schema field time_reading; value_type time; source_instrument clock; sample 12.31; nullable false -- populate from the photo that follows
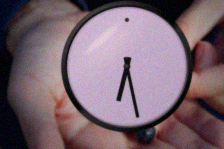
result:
6.28
